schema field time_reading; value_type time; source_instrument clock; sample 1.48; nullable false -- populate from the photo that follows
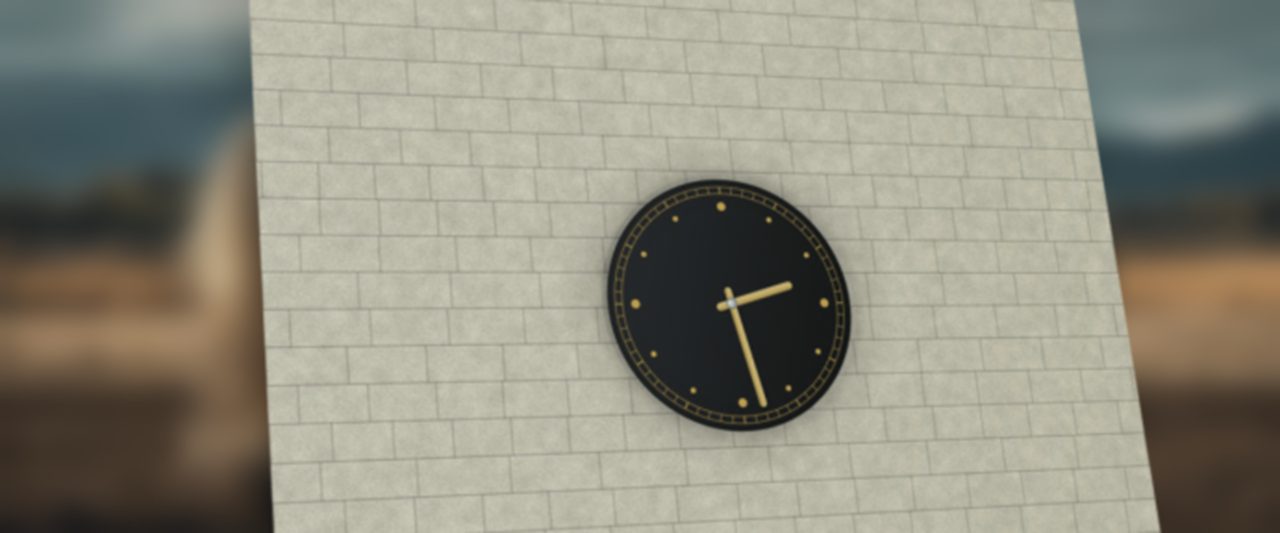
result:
2.28
